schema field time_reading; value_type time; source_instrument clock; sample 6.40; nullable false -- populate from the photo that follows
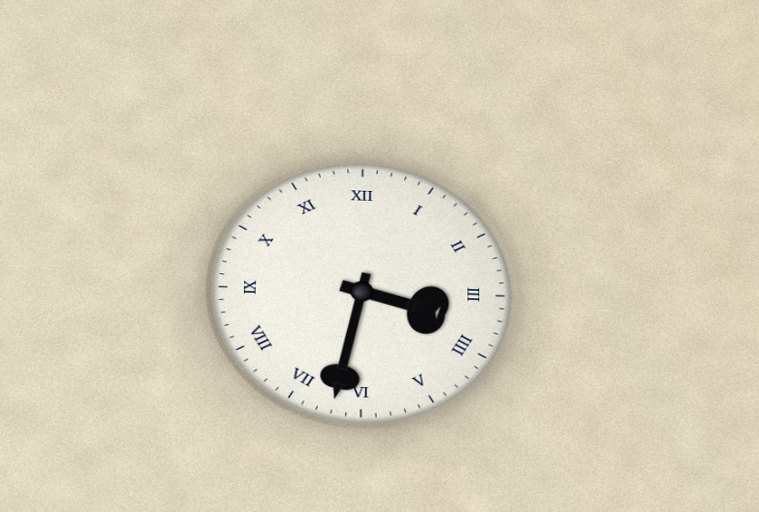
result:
3.32
